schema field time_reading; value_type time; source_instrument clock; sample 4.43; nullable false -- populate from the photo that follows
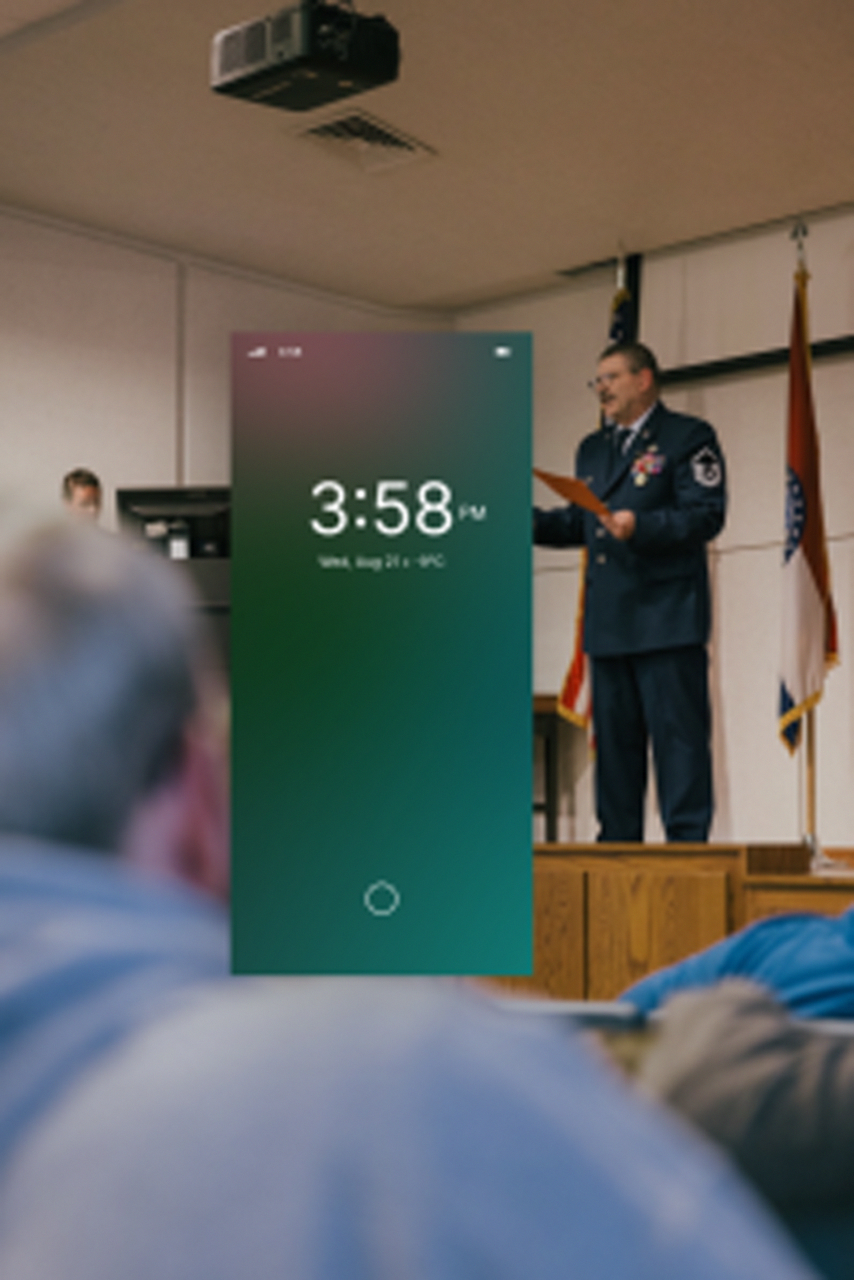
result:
3.58
